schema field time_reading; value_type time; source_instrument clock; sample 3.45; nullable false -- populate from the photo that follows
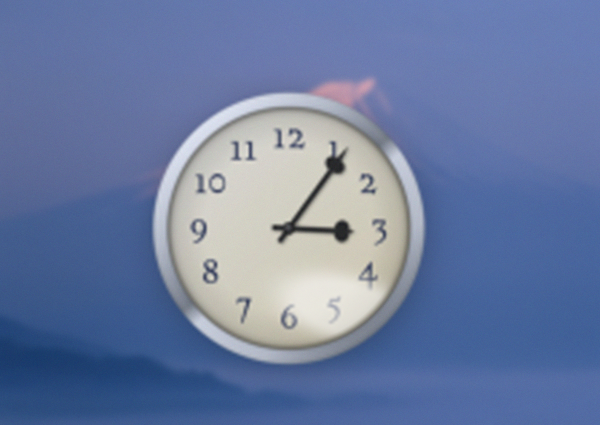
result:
3.06
